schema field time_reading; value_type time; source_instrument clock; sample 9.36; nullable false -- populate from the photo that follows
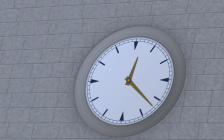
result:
12.22
